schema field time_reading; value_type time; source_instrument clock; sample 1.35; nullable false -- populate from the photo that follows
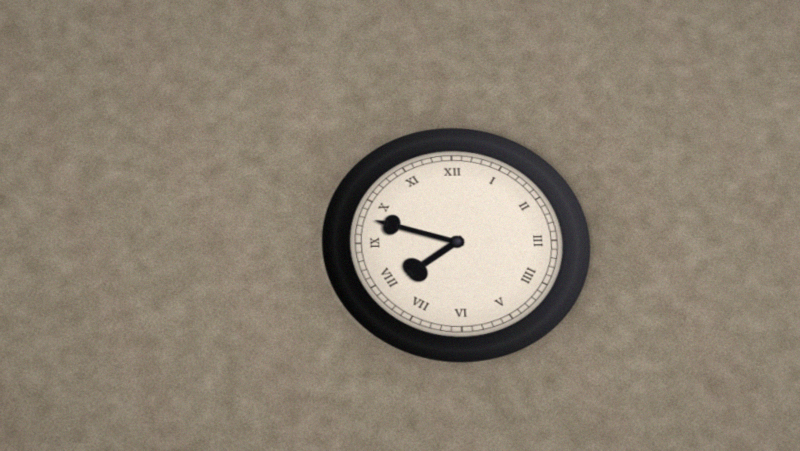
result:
7.48
